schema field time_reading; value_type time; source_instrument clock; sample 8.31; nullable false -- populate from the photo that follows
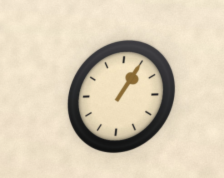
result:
1.05
